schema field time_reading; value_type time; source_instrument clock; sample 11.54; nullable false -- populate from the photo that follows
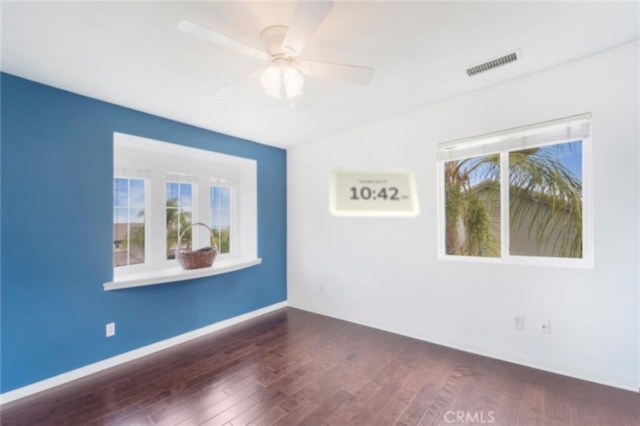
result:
10.42
